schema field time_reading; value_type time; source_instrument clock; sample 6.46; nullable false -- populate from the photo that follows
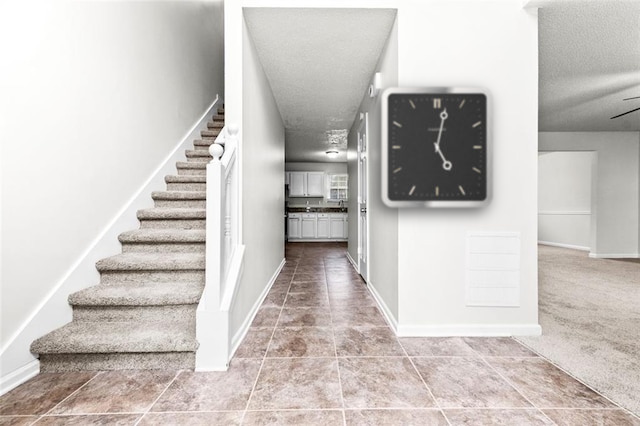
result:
5.02
